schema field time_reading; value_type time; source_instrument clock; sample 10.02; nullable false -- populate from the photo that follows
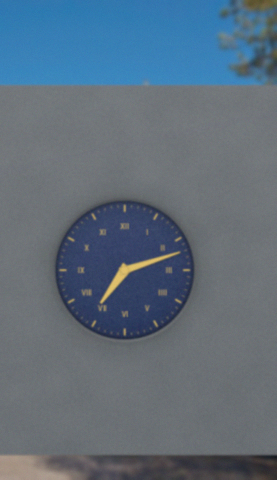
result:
7.12
